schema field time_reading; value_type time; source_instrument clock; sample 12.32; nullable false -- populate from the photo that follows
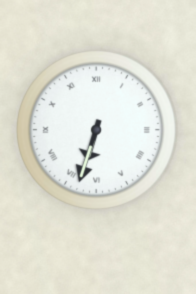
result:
6.33
